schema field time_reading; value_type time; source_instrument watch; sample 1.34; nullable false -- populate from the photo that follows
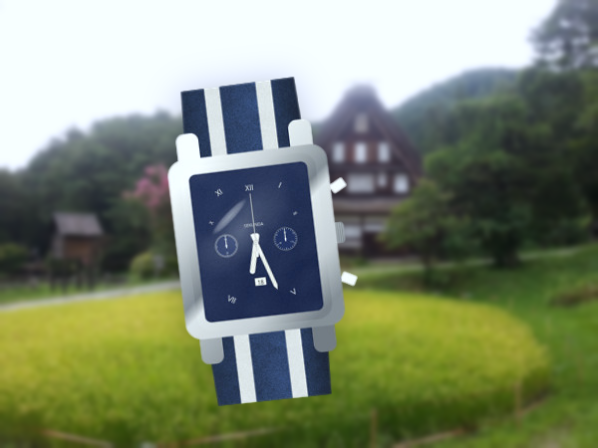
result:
6.27
